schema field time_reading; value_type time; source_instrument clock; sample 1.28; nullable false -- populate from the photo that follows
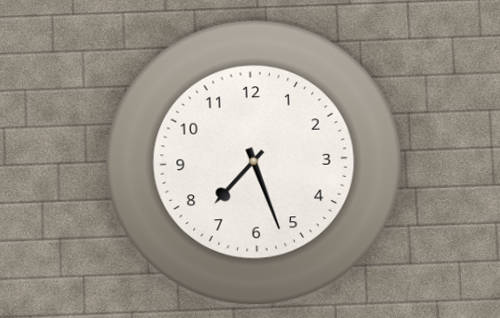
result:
7.27
